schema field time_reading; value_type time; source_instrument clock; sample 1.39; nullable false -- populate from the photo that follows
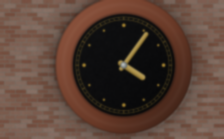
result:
4.06
